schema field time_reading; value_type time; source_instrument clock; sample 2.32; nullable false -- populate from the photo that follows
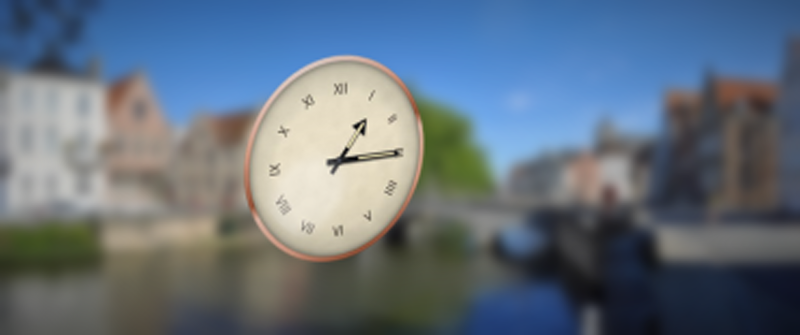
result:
1.15
